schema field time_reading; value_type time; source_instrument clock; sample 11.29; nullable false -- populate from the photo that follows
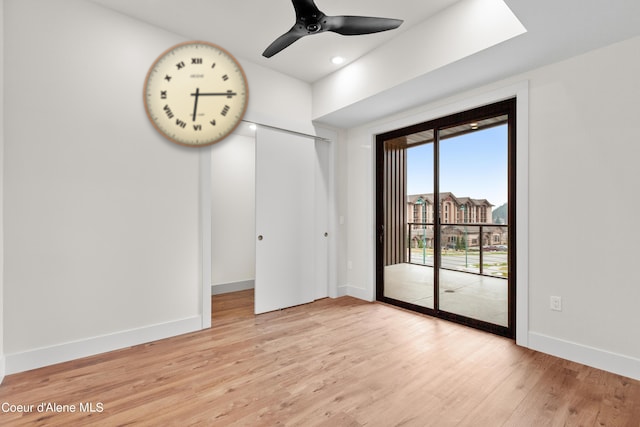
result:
6.15
